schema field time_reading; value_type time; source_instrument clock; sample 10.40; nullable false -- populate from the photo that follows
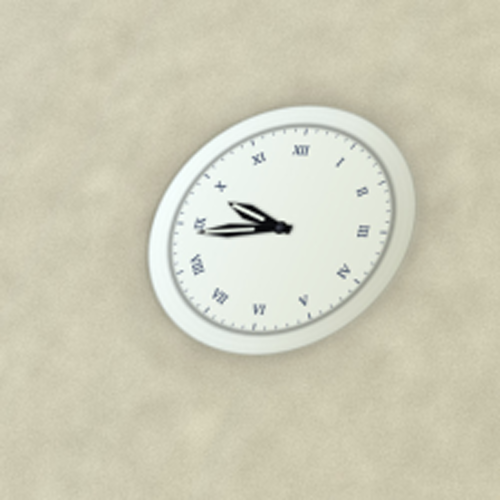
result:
9.44
